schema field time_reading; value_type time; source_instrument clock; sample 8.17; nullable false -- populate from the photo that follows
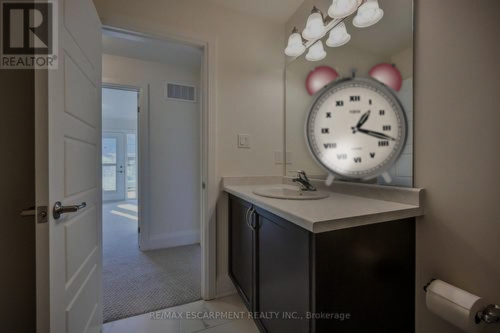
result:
1.18
